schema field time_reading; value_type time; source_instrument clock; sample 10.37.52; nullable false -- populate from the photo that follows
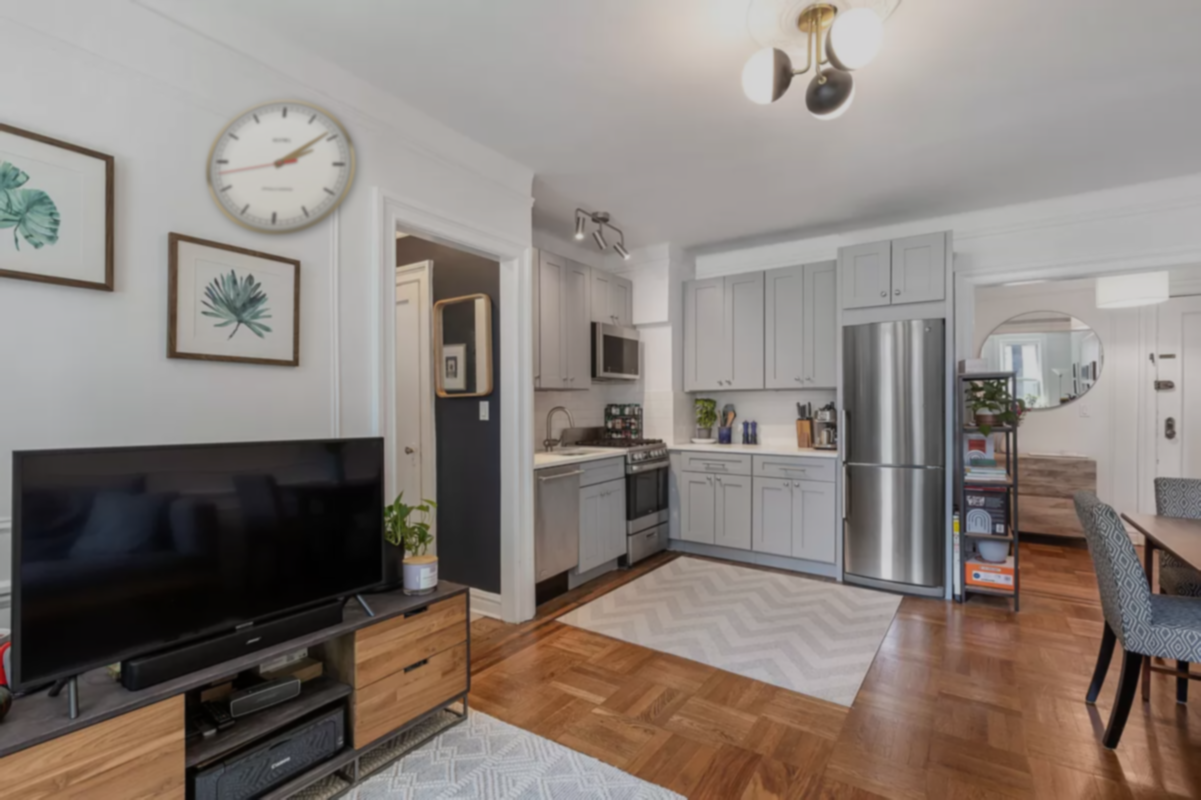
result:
2.08.43
